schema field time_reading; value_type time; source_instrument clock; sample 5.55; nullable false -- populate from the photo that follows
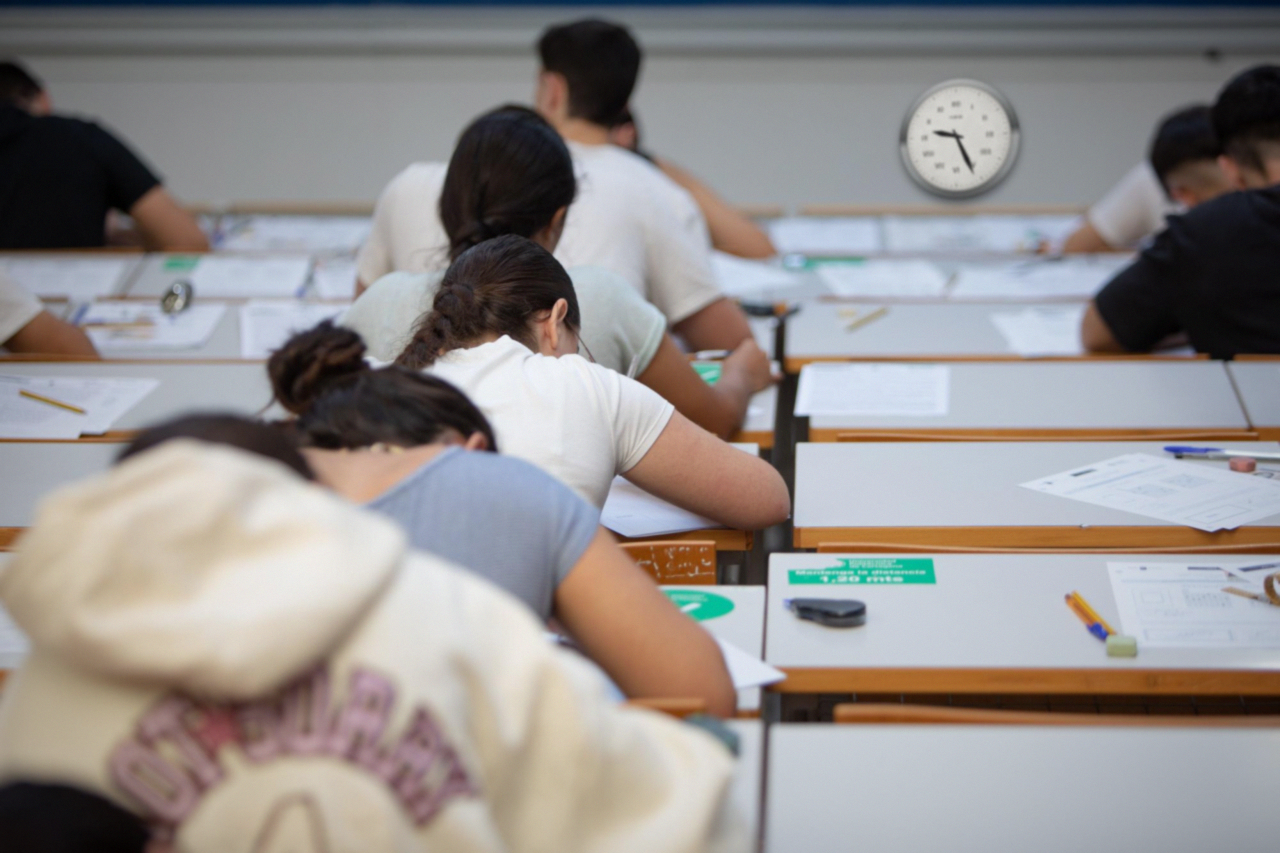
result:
9.26
